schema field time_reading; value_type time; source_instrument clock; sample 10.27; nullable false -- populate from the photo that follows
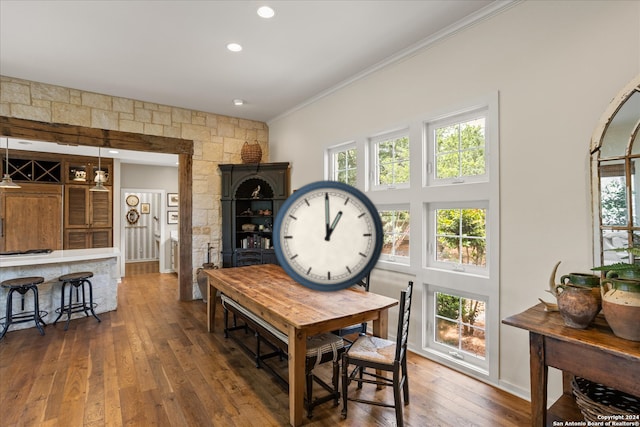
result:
1.00
